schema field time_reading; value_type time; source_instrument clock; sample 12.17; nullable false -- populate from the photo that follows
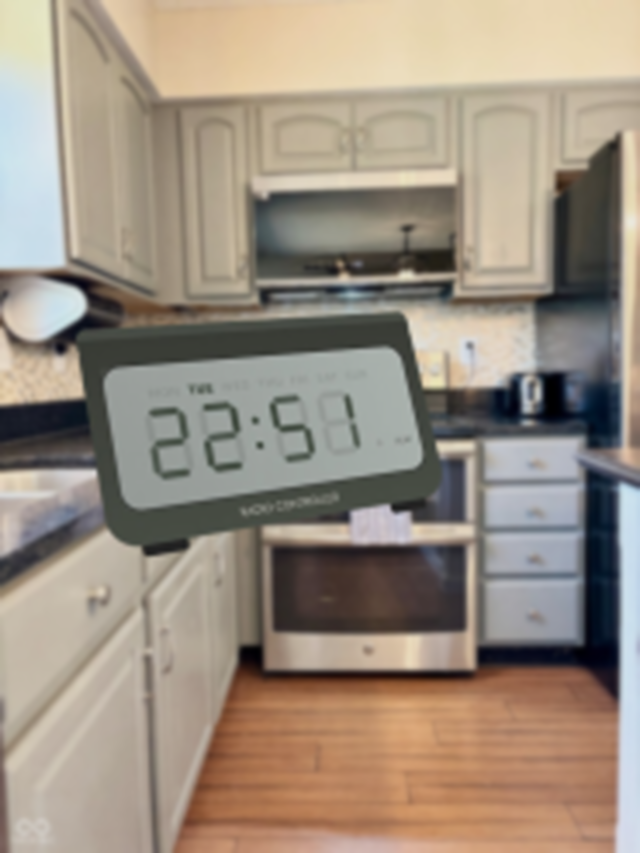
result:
22.51
